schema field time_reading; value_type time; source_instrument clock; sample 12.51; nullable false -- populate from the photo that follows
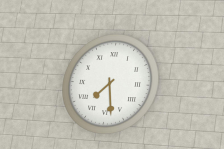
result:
7.28
